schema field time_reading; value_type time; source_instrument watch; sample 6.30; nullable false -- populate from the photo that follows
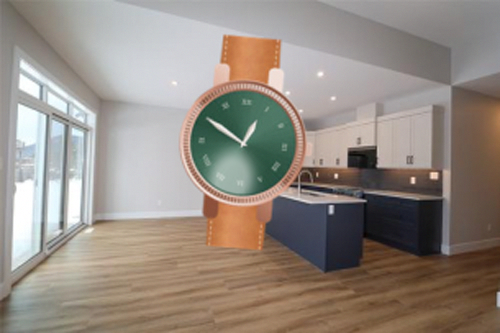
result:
12.50
